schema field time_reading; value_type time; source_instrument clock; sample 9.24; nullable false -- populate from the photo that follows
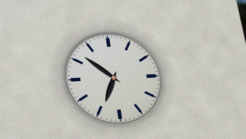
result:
6.52
